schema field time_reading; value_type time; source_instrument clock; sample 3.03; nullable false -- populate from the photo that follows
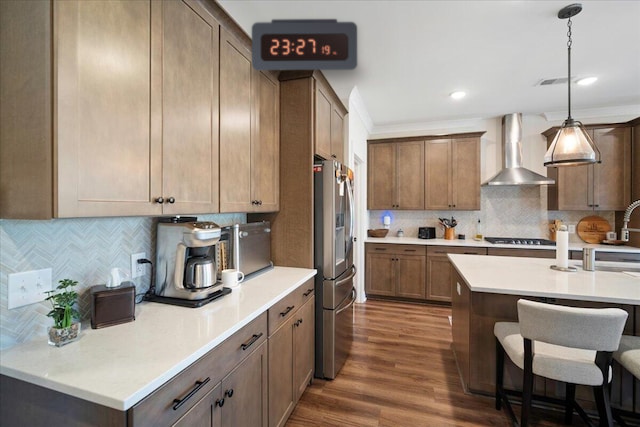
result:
23.27
